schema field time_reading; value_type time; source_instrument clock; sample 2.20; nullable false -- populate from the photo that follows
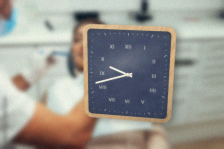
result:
9.42
